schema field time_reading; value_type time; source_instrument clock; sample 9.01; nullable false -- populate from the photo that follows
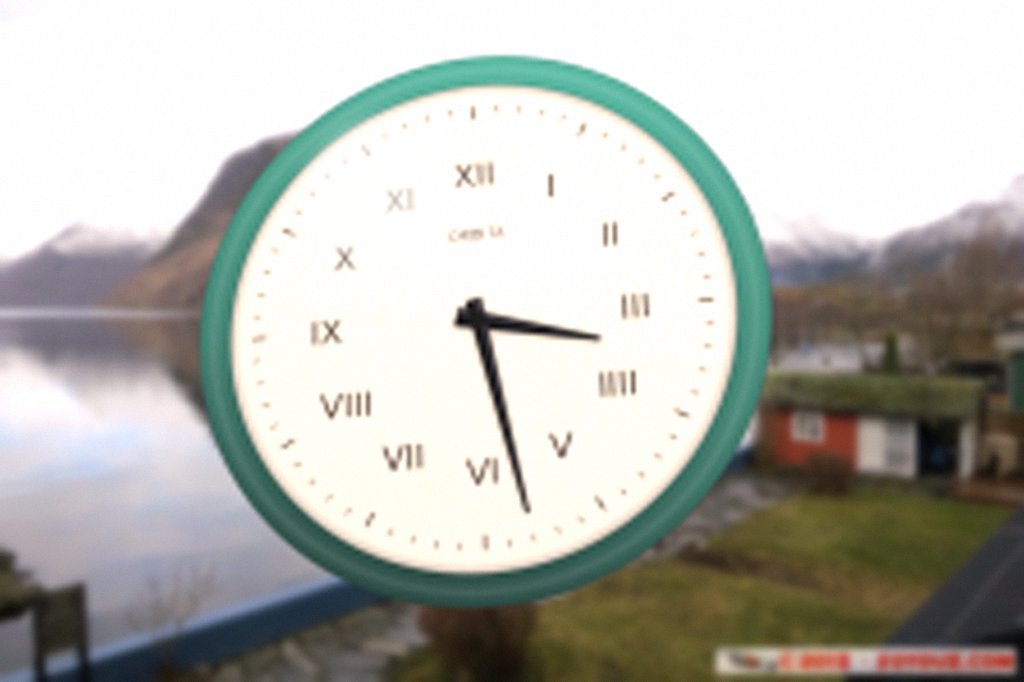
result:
3.28
